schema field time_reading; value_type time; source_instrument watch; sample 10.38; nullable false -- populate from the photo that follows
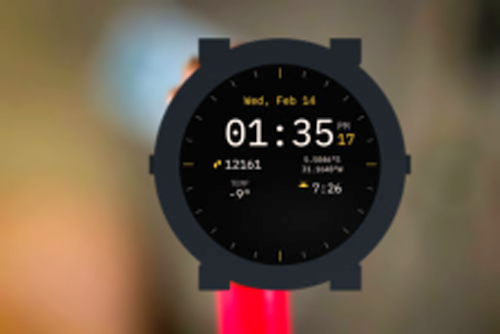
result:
1.35
